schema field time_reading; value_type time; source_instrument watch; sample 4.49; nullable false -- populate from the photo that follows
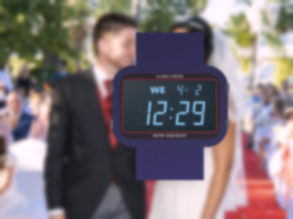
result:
12.29
